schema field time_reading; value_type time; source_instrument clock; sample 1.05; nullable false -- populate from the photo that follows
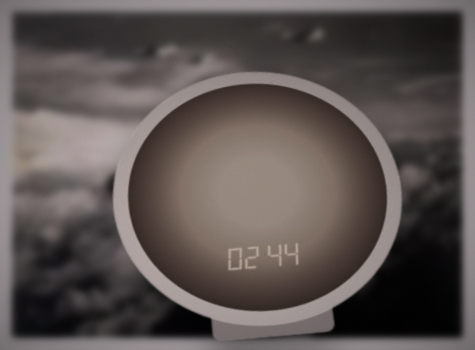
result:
2.44
